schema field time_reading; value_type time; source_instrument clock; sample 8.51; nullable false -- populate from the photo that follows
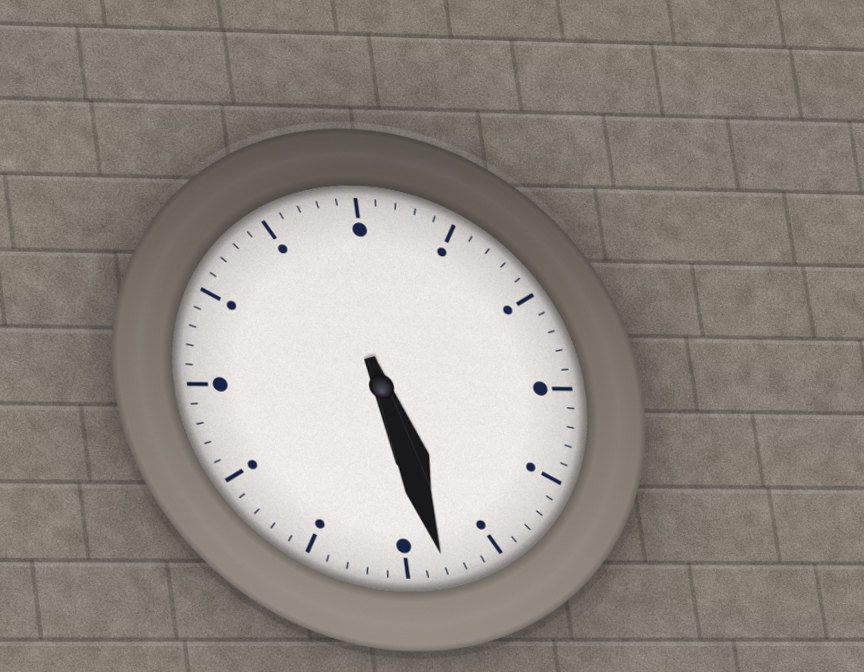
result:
5.28
